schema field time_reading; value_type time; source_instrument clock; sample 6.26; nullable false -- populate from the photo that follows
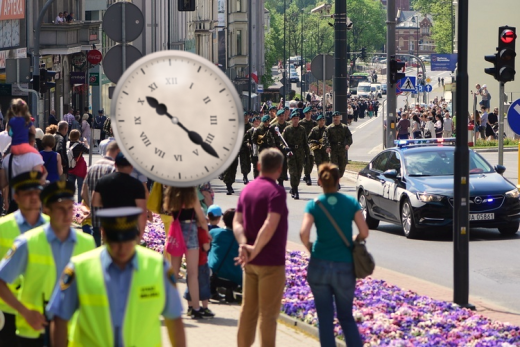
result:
10.22
